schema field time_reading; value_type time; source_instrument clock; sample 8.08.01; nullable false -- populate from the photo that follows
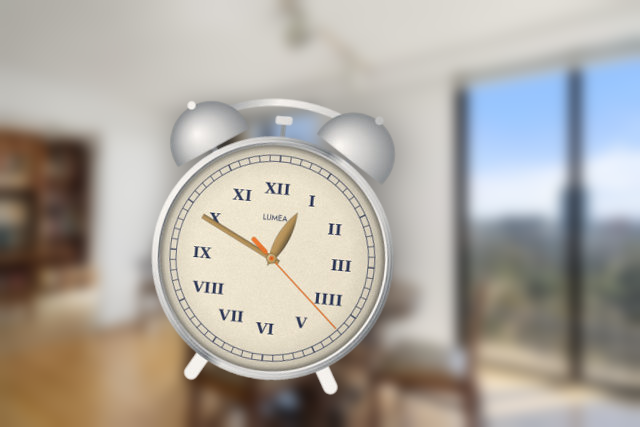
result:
12.49.22
